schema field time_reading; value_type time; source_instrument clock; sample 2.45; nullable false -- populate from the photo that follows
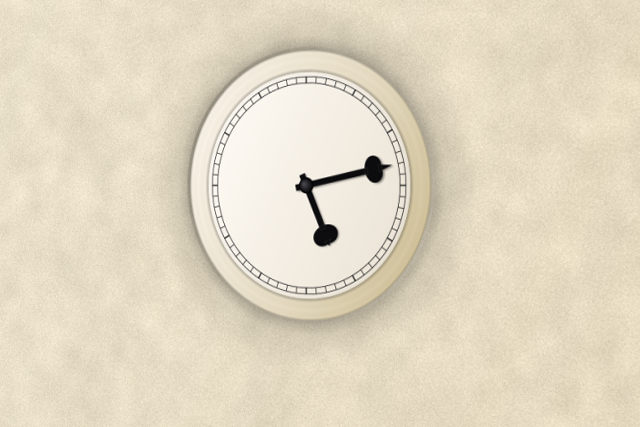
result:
5.13
